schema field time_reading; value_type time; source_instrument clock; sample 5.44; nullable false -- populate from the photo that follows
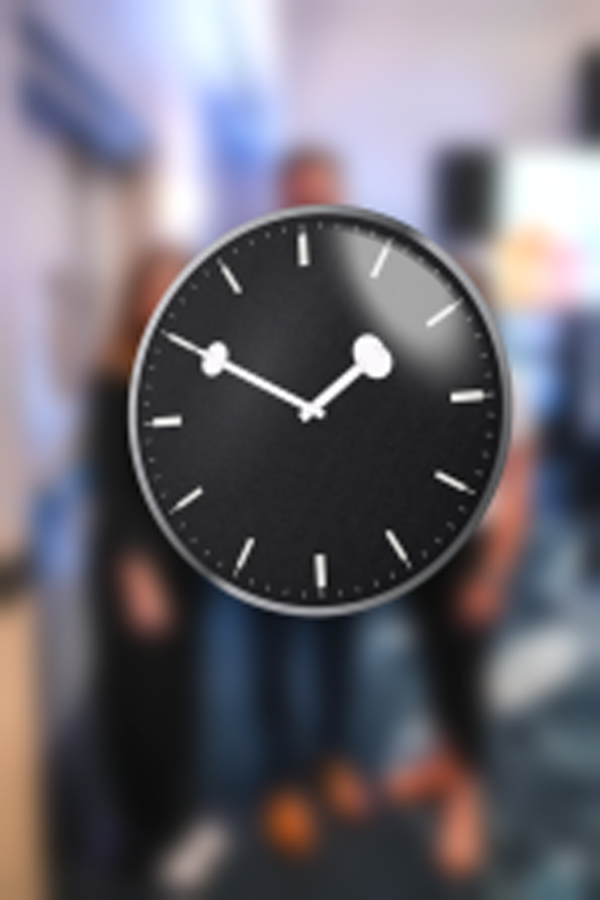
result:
1.50
